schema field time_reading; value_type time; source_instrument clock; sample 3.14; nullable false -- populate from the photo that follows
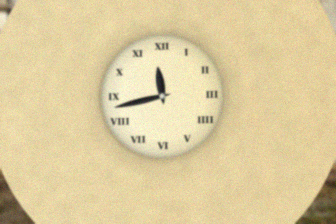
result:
11.43
